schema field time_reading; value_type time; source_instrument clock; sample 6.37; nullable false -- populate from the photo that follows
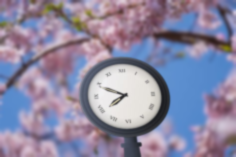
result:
7.49
